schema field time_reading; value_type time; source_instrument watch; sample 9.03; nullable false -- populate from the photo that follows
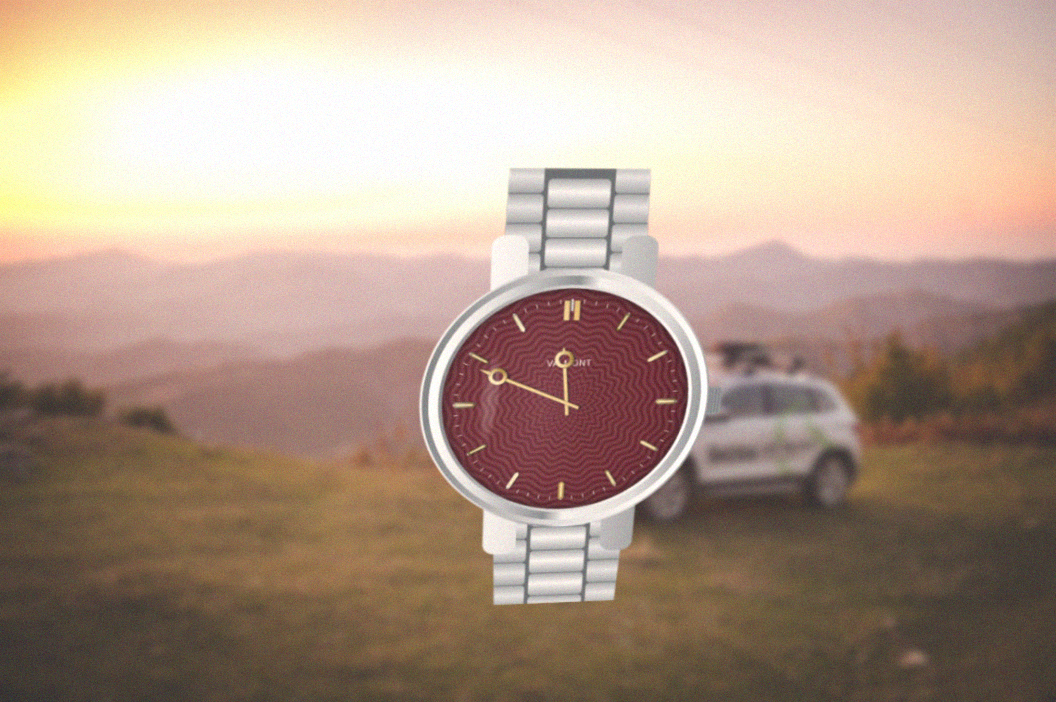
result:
11.49
